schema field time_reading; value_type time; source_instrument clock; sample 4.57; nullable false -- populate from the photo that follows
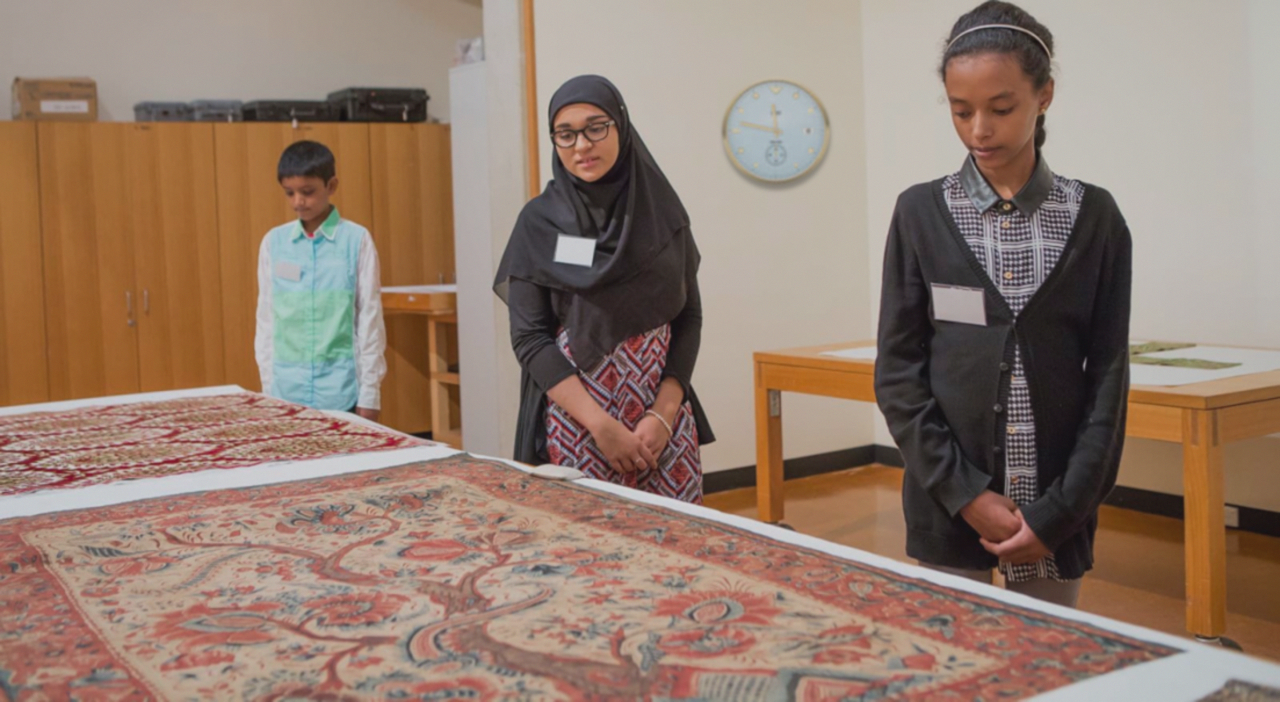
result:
11.47
